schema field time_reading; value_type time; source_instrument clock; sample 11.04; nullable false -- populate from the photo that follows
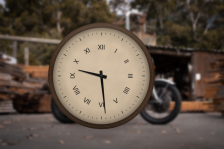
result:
9.29
